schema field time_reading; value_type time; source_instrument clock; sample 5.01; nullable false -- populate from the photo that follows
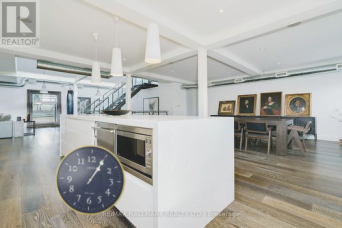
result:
1.05
